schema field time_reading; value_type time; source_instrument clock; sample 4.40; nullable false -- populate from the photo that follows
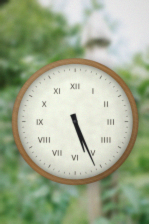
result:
5.26
